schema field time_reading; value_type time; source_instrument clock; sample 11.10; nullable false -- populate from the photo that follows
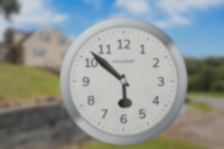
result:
5.52
